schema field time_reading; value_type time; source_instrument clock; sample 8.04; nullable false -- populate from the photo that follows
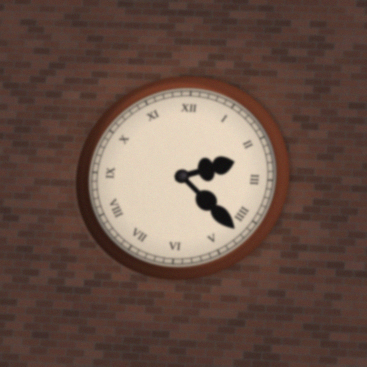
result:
2.22
